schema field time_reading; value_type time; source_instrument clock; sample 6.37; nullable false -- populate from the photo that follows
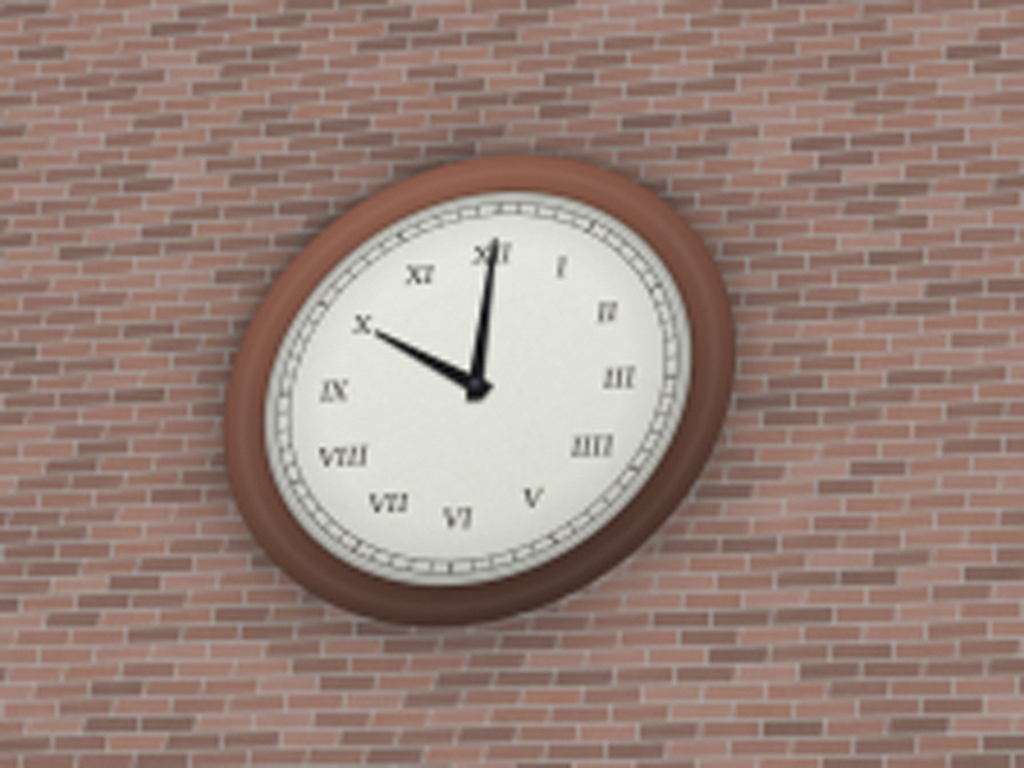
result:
10.00
